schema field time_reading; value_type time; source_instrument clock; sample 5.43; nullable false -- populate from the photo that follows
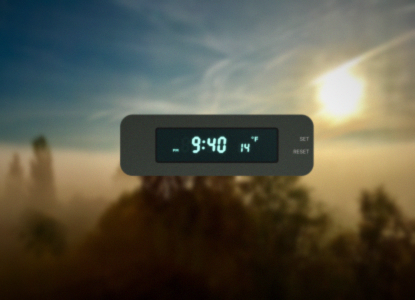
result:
9.40
